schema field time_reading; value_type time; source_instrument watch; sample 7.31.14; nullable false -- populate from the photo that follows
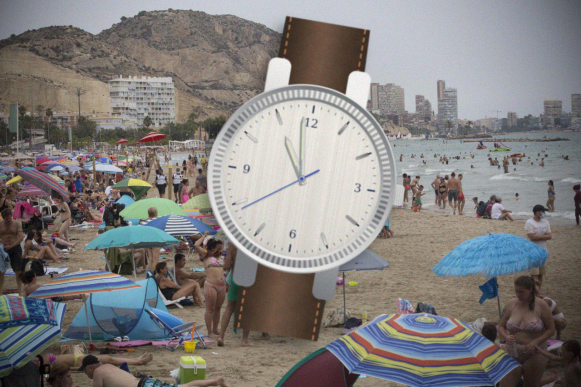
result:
10.58.39
